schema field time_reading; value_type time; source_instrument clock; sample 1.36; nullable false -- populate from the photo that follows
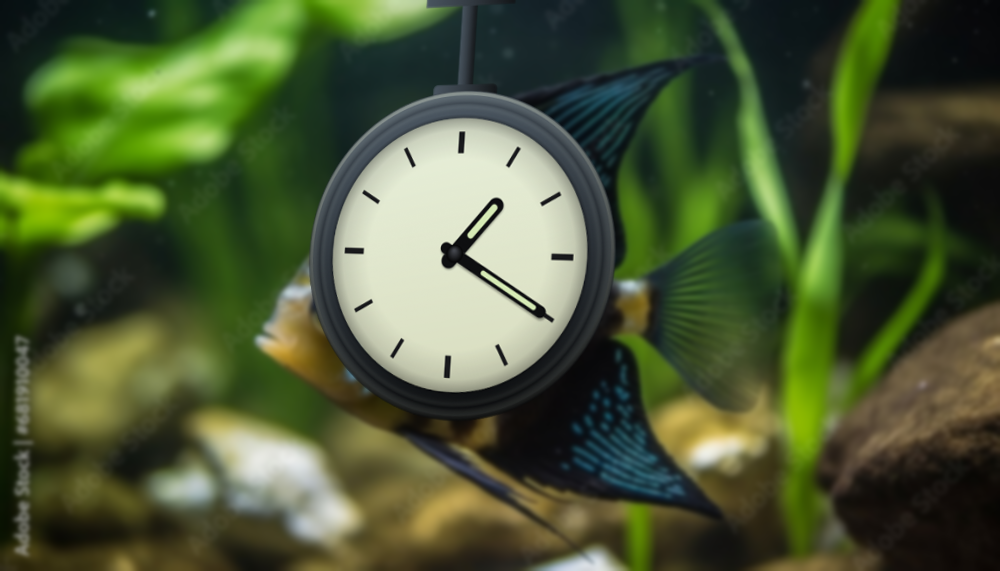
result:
1.20
